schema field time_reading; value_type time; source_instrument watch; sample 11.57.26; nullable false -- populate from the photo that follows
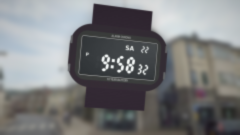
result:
9.58.32
